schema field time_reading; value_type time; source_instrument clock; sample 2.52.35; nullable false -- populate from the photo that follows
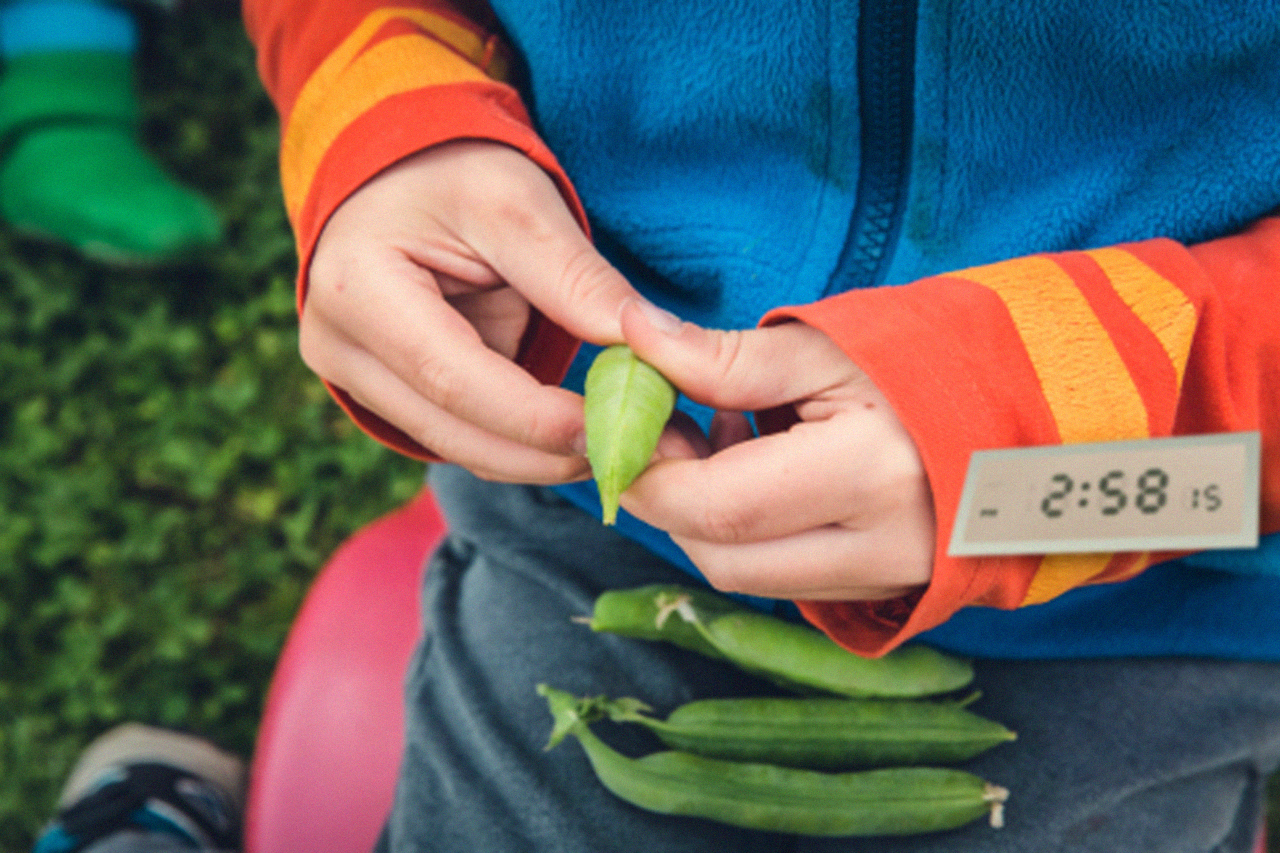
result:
2.58.15
